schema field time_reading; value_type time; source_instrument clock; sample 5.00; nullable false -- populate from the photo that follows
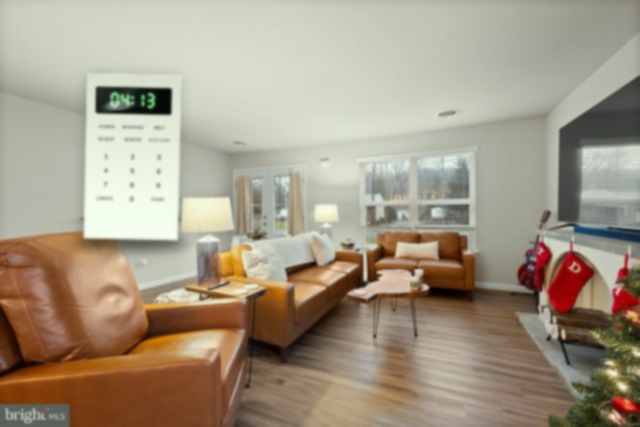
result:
4.13
